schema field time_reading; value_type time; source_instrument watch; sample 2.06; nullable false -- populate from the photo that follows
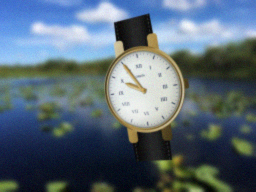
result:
9.55
